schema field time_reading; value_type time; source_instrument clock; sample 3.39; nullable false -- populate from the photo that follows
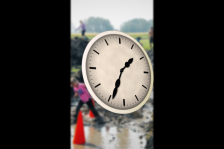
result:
1.34
